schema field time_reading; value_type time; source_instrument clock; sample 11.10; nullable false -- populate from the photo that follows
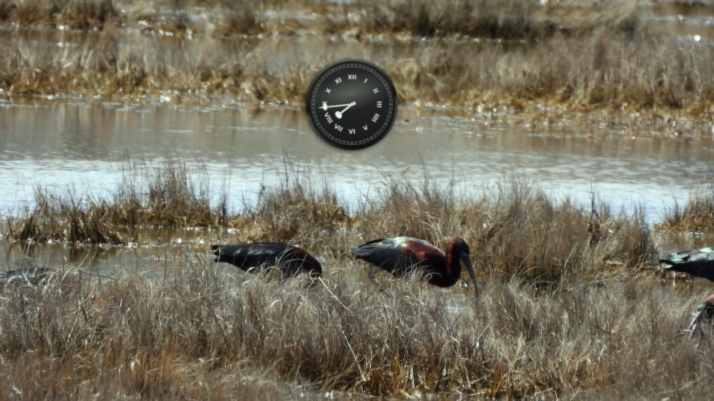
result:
7.44
